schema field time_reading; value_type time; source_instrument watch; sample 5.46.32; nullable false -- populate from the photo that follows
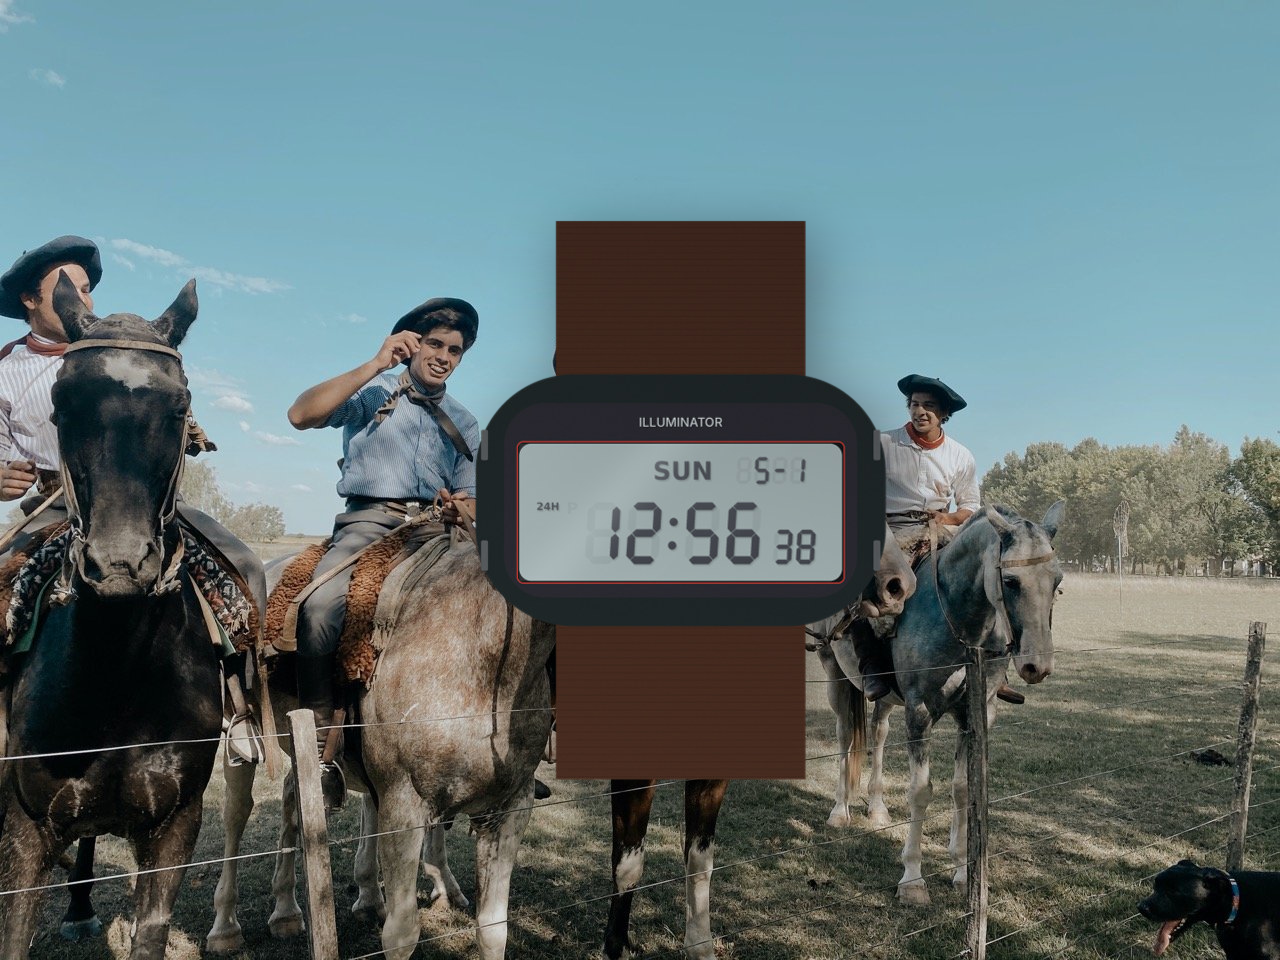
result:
12.56.38
